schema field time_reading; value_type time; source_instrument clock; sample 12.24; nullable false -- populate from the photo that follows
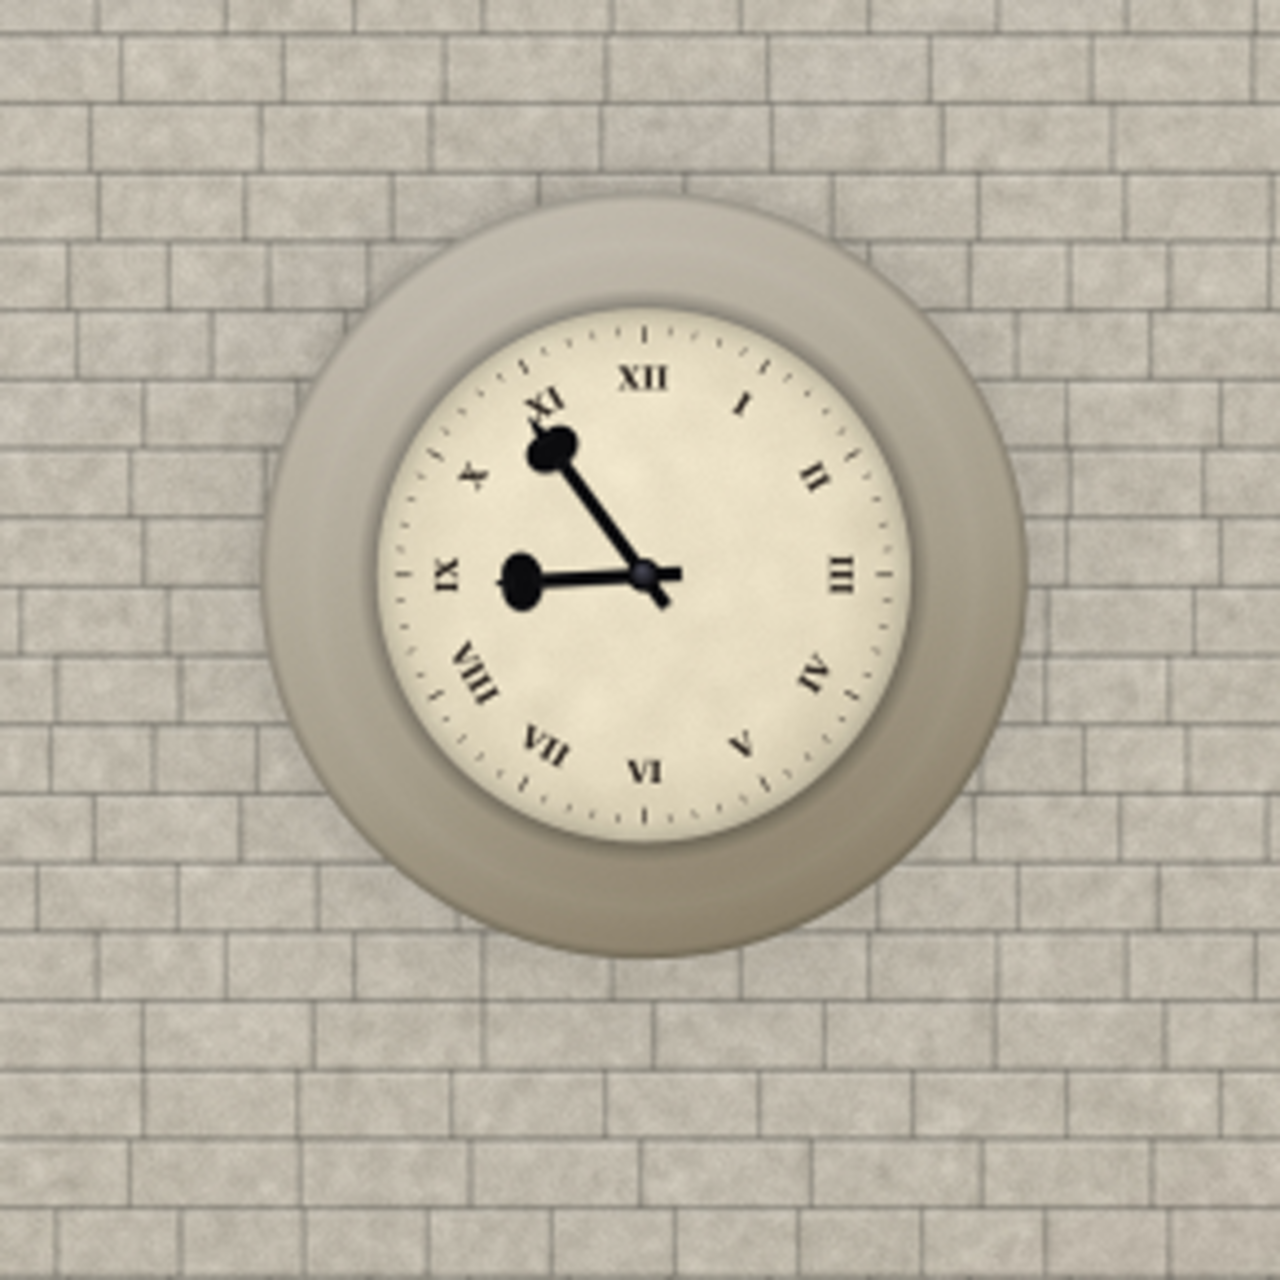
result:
8.54
